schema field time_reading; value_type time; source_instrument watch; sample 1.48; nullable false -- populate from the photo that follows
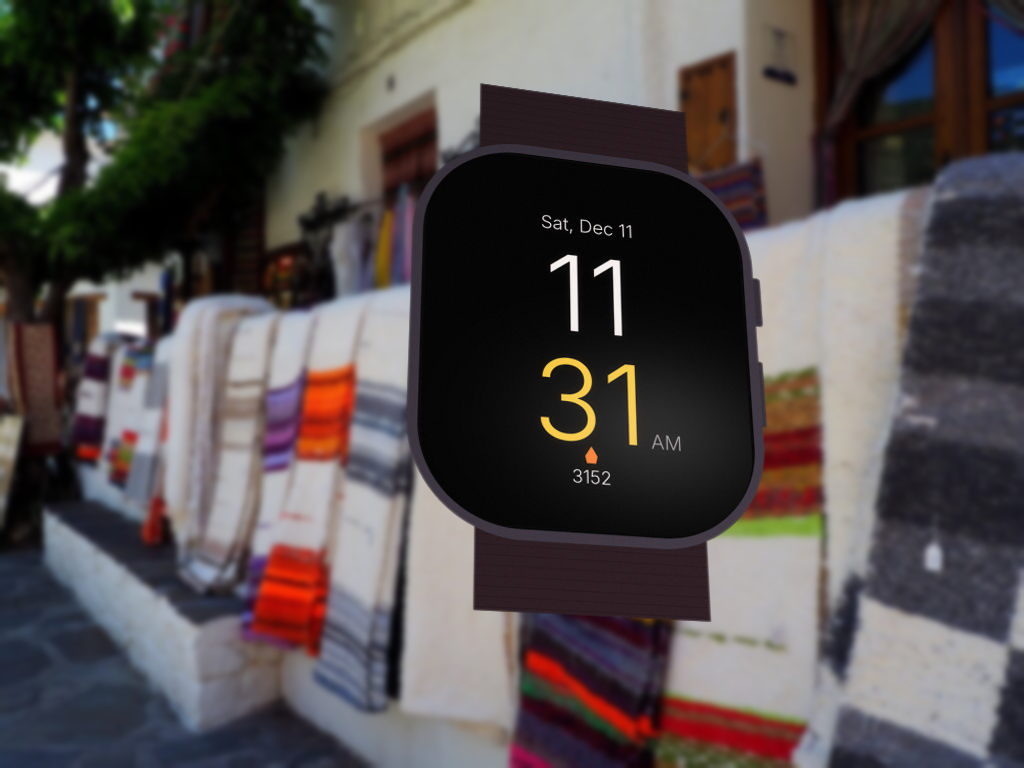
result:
11.31
